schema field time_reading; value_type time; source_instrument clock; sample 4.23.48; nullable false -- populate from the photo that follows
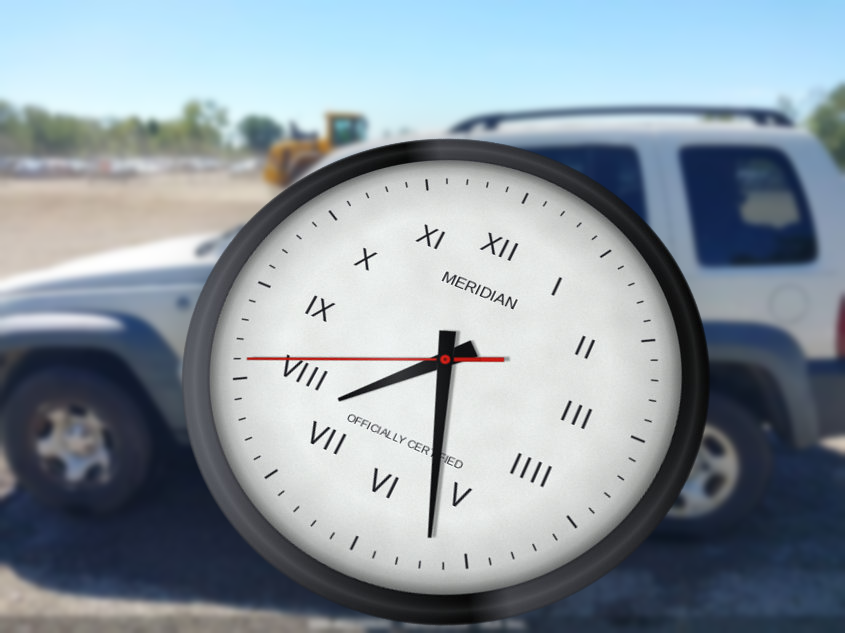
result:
7.26.41
